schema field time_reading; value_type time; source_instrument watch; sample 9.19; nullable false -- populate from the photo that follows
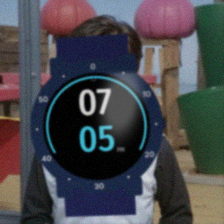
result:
7.05
